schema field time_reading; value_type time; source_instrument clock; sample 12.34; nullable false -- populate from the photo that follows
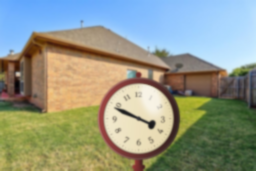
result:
3.49
